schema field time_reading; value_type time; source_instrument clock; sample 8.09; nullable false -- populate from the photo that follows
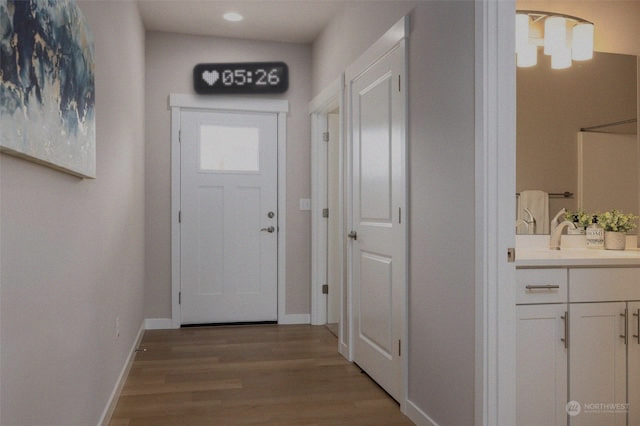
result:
5.26
